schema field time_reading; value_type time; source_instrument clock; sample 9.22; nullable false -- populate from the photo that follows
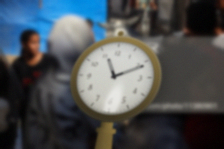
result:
11.11
